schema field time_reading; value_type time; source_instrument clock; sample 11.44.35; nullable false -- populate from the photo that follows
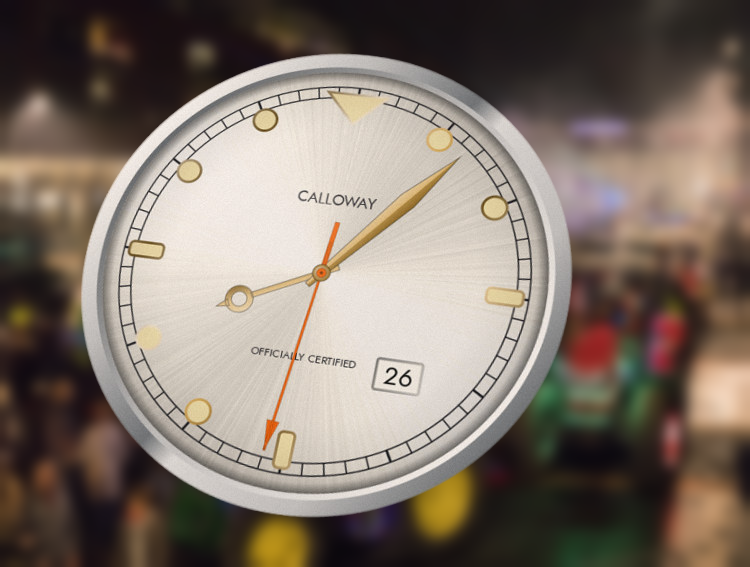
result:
8.06.31
